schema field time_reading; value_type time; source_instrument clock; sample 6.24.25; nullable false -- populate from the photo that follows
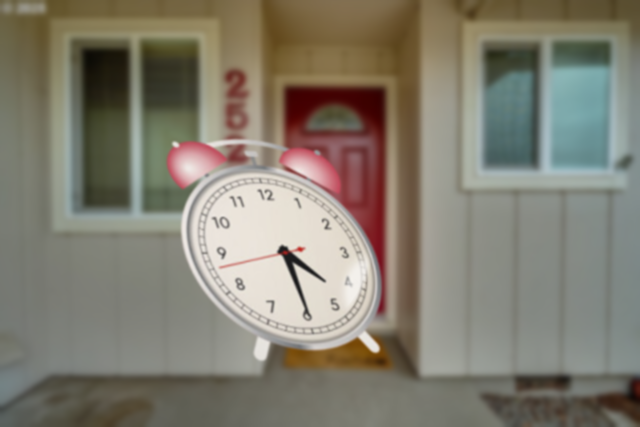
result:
4.29.43
